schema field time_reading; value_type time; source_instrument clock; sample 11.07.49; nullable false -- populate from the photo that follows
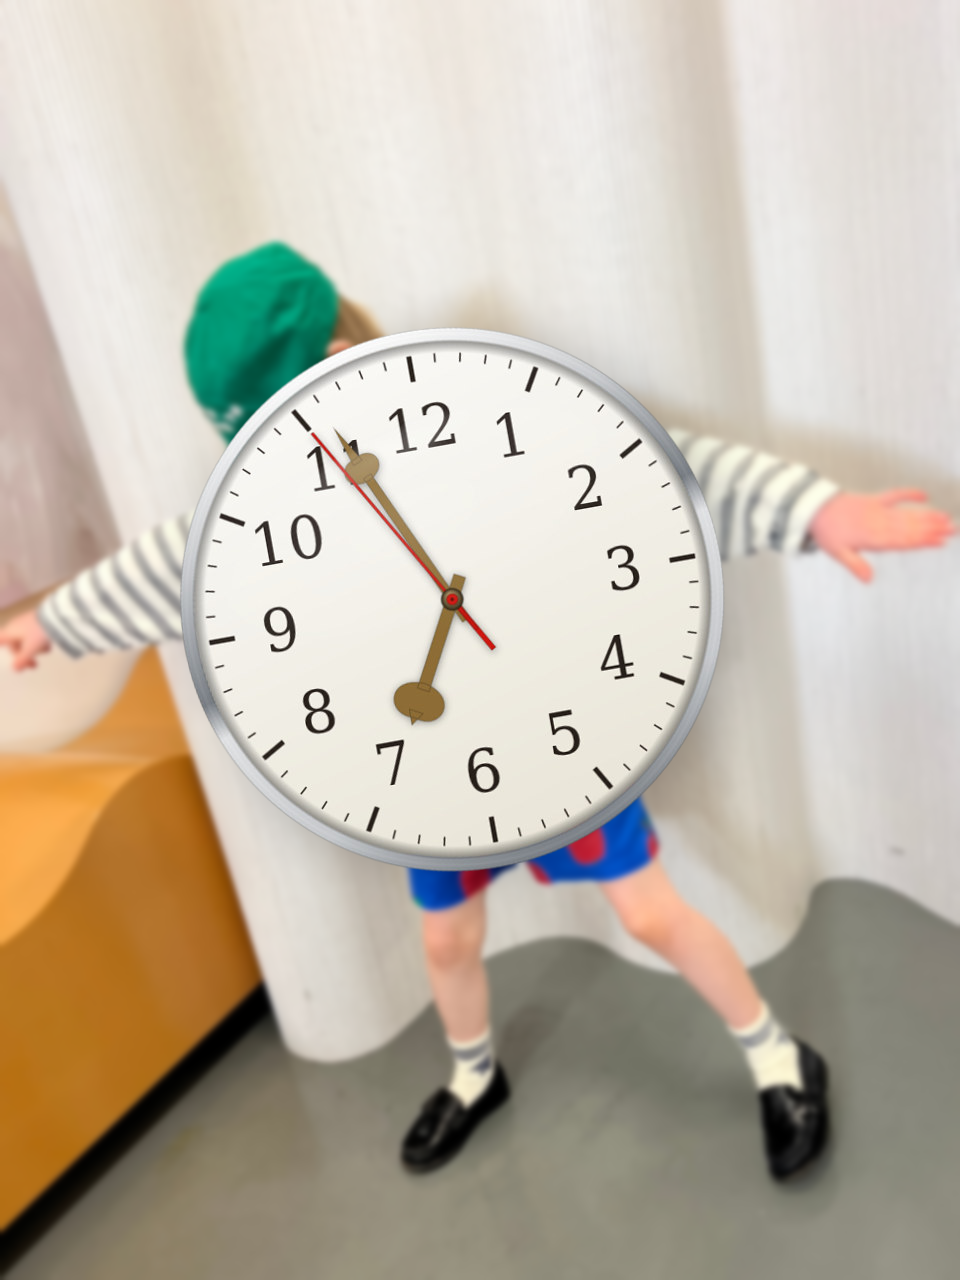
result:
6.55.55
